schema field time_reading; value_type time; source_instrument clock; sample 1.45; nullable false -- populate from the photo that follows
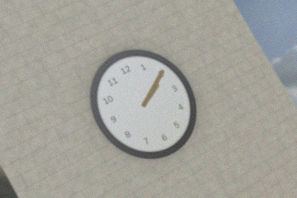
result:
2.10
